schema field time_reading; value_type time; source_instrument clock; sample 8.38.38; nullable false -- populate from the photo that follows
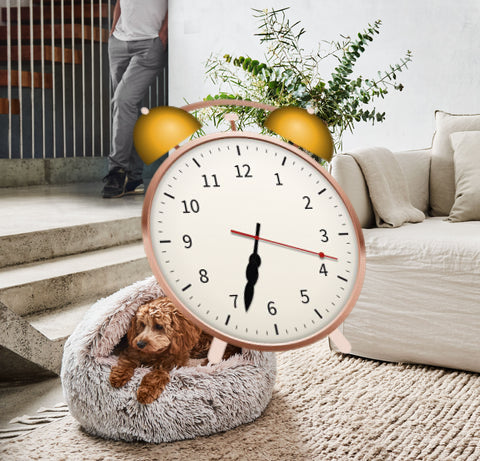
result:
6.33.18
